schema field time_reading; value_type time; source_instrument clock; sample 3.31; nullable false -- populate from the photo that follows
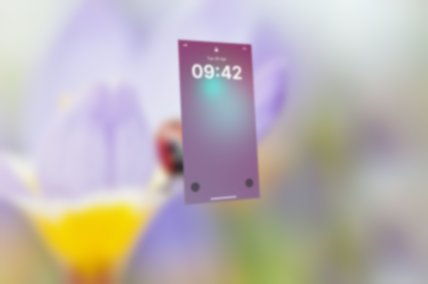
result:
9.42
